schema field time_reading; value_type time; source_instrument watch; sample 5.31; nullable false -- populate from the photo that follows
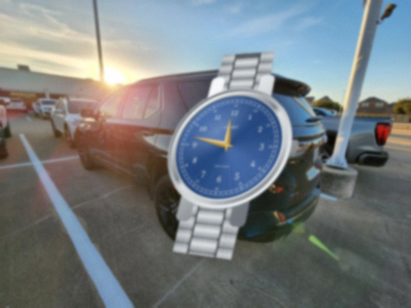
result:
11.47
